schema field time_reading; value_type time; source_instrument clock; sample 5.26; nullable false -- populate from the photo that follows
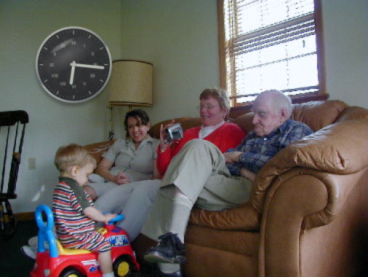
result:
6.16
